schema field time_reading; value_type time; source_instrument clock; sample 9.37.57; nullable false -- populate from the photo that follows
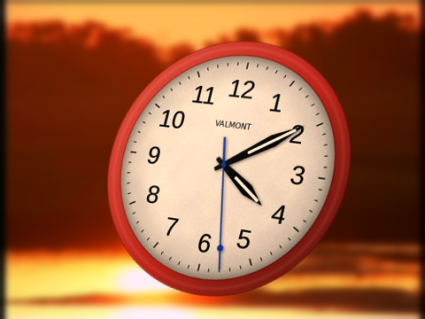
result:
4.09.28
